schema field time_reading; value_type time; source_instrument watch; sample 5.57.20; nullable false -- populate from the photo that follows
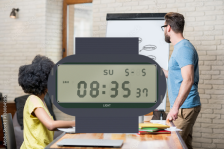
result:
8.35.37
